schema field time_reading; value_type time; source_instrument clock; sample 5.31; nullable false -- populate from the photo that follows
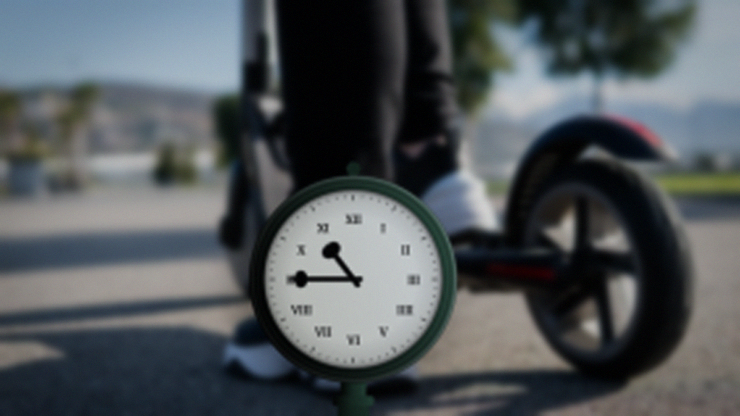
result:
10.45
